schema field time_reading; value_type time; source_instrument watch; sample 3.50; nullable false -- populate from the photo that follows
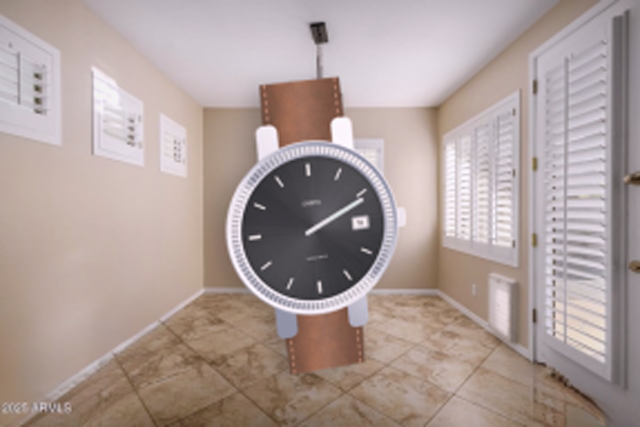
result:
2.11
